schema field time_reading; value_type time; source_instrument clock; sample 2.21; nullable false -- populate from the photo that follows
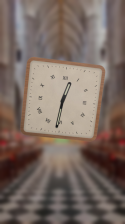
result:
12.31
